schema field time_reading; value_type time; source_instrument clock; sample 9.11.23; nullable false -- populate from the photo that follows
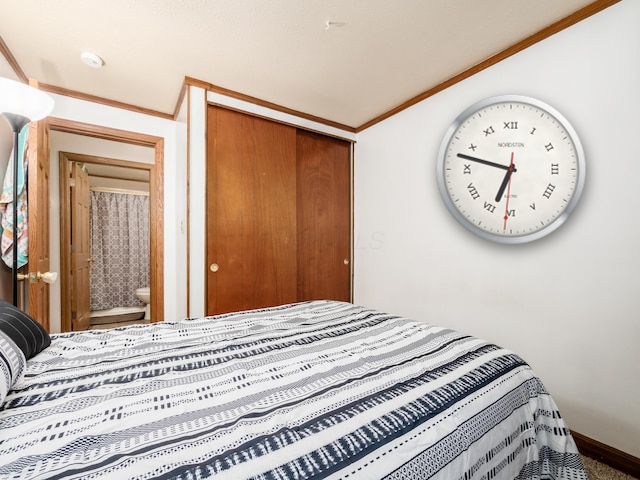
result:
6.47.31
